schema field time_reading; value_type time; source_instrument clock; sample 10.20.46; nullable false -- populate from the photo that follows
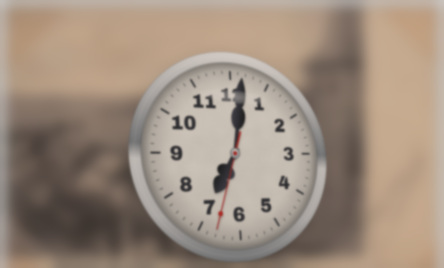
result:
7.01.33
